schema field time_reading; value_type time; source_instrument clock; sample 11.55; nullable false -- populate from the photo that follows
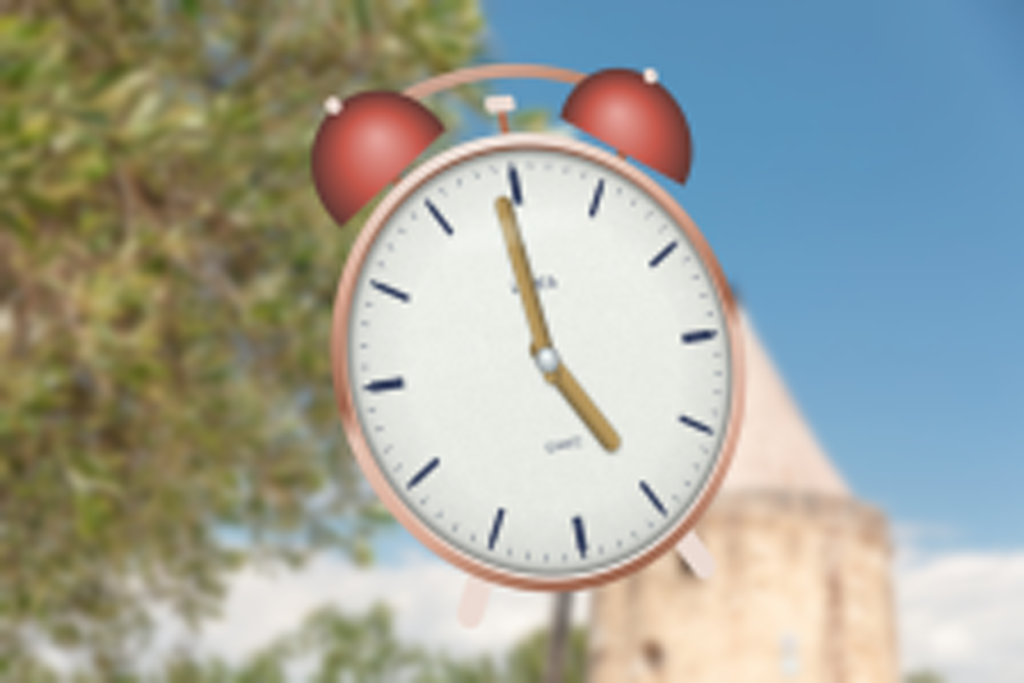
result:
4.59
